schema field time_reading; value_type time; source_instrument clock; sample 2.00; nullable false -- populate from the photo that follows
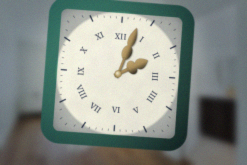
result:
2.03
